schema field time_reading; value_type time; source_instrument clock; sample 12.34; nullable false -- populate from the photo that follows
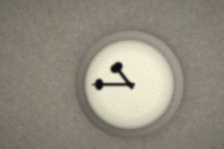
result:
10.45
